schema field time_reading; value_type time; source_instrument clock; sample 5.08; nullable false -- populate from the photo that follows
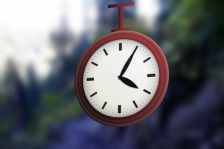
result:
4.05
